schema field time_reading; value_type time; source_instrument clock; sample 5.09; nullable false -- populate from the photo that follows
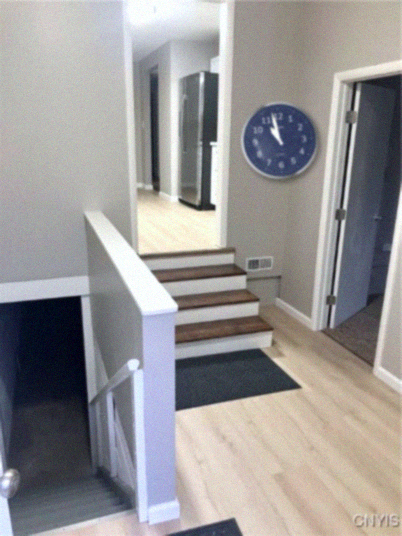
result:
10.58
